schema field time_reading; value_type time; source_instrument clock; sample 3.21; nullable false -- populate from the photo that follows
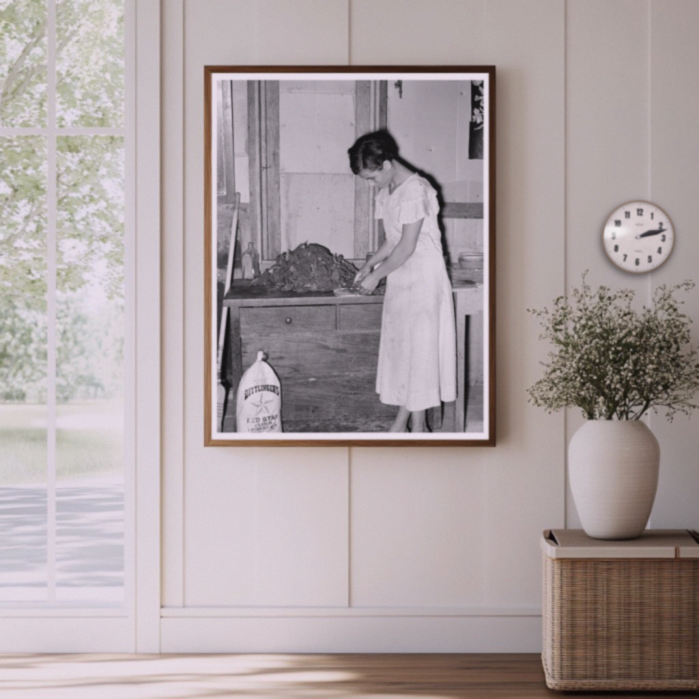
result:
2.12
